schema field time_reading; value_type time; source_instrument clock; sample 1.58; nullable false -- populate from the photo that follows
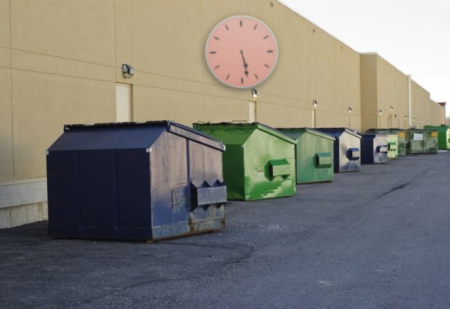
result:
5.28
